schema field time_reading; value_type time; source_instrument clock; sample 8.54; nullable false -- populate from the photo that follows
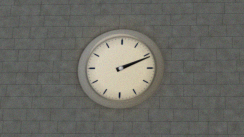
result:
2.11
